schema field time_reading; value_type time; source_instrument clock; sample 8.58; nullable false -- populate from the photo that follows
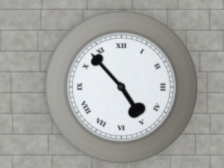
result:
4.53
